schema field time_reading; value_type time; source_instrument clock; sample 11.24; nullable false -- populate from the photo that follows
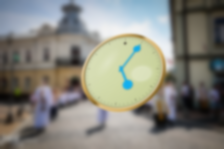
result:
5.05
